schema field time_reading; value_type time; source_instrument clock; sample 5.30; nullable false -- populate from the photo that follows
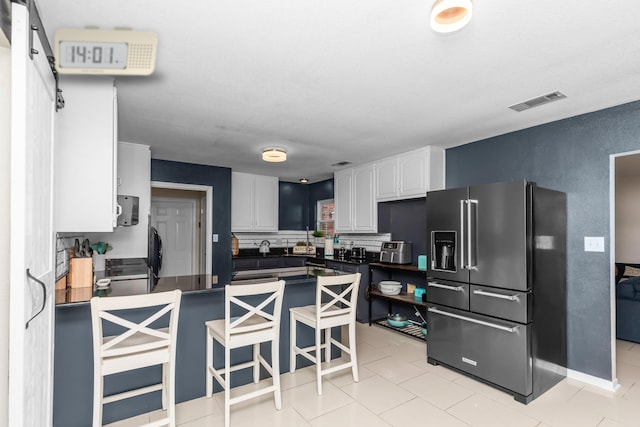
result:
14.01
